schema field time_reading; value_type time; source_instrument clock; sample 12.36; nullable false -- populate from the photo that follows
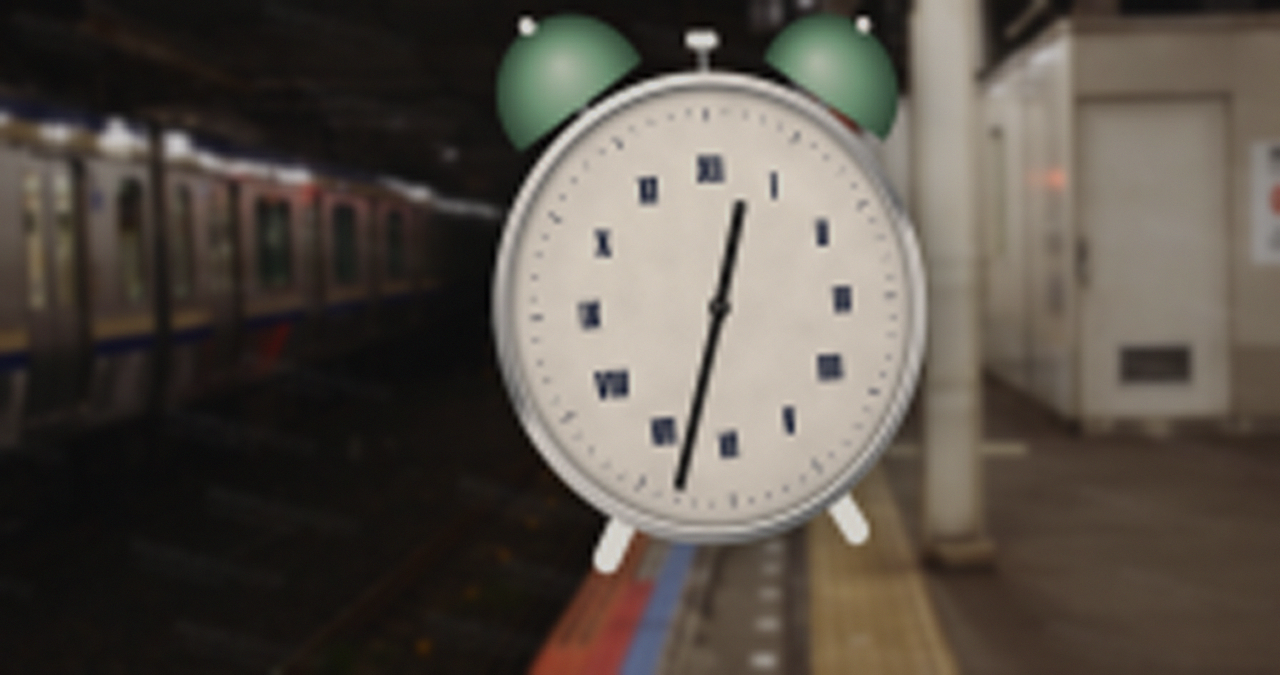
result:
12.33
